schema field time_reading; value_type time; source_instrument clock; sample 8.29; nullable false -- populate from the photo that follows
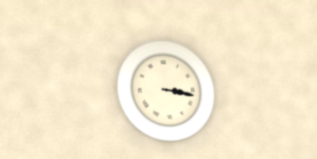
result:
3.17
